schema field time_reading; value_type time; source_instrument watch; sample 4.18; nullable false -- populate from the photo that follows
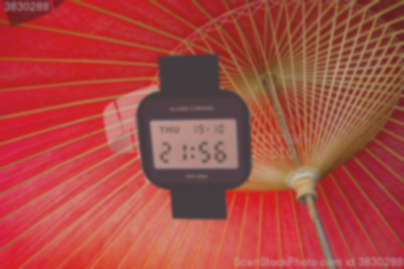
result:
21.56
